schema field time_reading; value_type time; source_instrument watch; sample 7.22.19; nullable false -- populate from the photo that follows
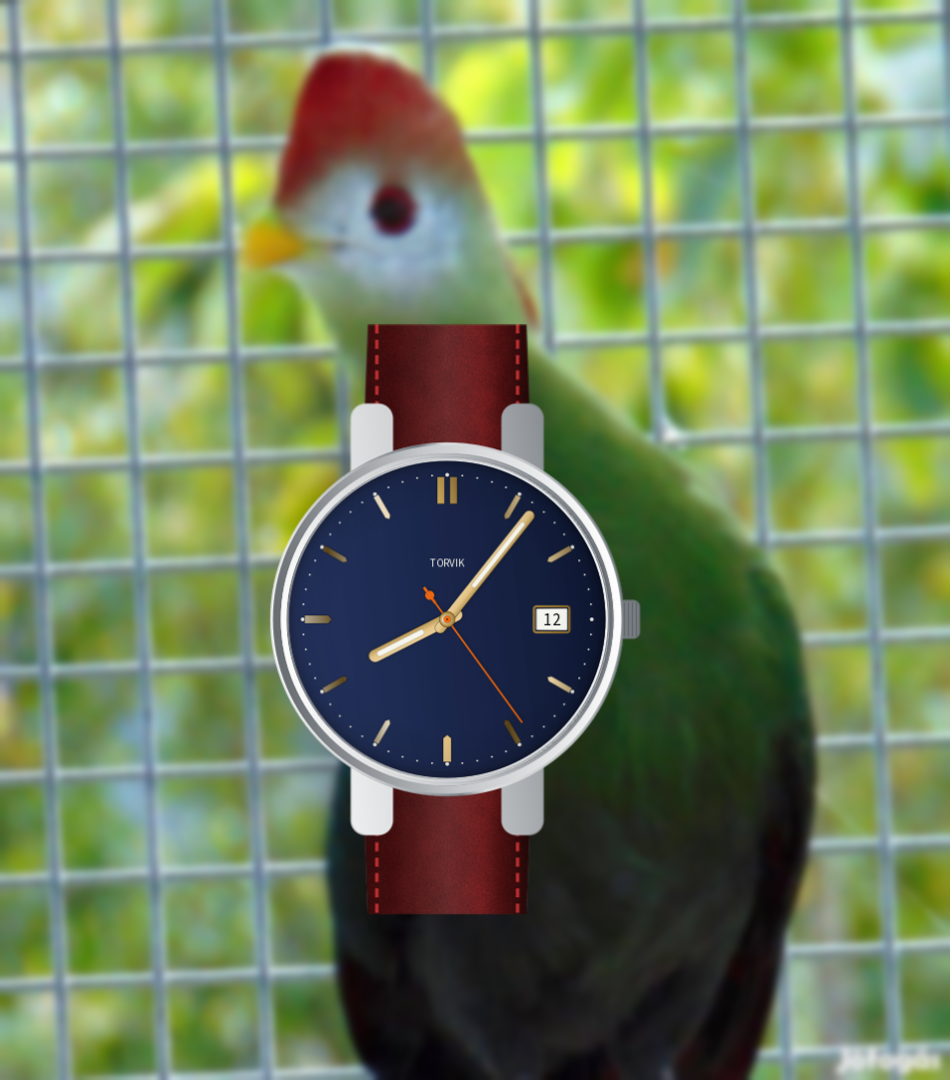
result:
8.06.24
